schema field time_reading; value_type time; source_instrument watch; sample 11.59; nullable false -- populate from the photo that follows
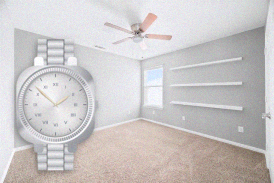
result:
1.52
